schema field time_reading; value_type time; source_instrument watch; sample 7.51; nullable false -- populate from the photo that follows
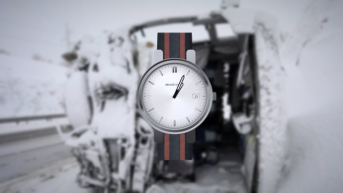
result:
1.04
